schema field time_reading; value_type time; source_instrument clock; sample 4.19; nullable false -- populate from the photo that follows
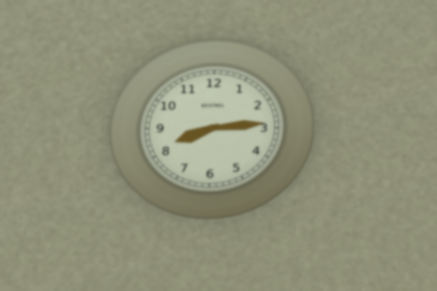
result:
8.14
